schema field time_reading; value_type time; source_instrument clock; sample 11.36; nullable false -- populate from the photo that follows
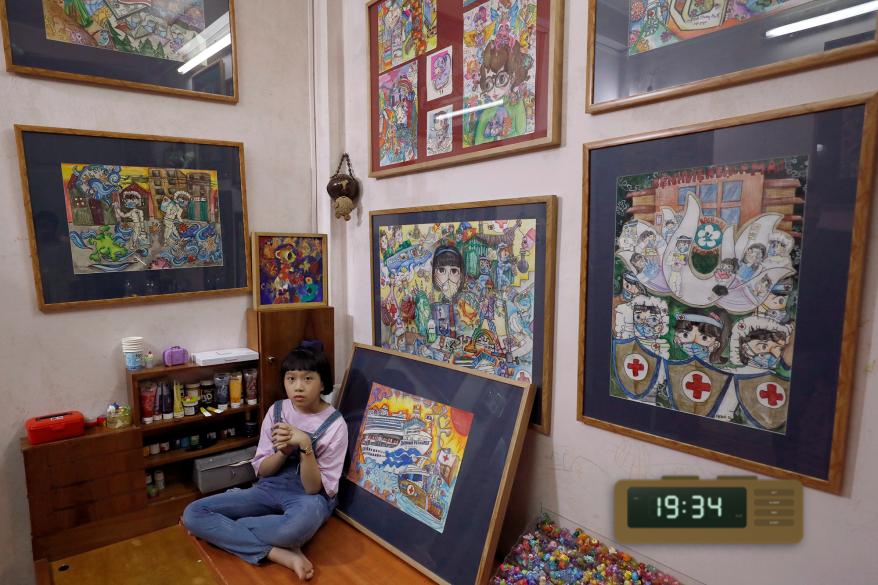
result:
19.34
